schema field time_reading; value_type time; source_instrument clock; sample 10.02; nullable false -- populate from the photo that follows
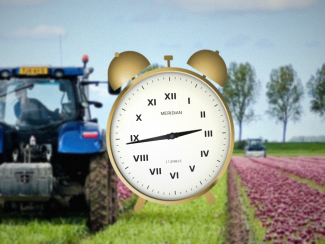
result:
2.44
